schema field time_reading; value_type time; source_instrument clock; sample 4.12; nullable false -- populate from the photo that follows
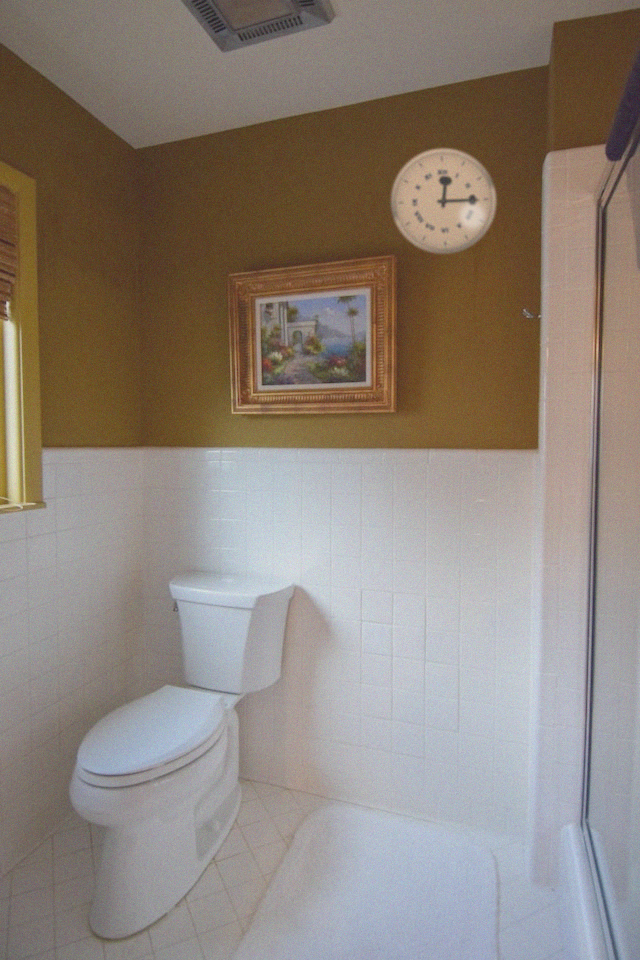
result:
12.15
